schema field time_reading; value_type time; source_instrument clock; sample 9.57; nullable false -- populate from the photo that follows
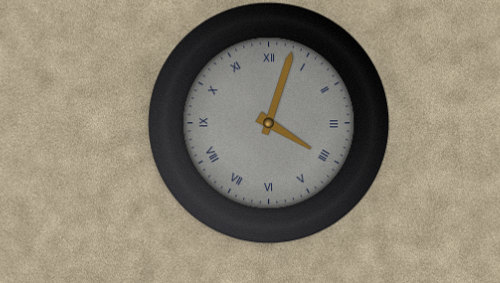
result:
4.03
